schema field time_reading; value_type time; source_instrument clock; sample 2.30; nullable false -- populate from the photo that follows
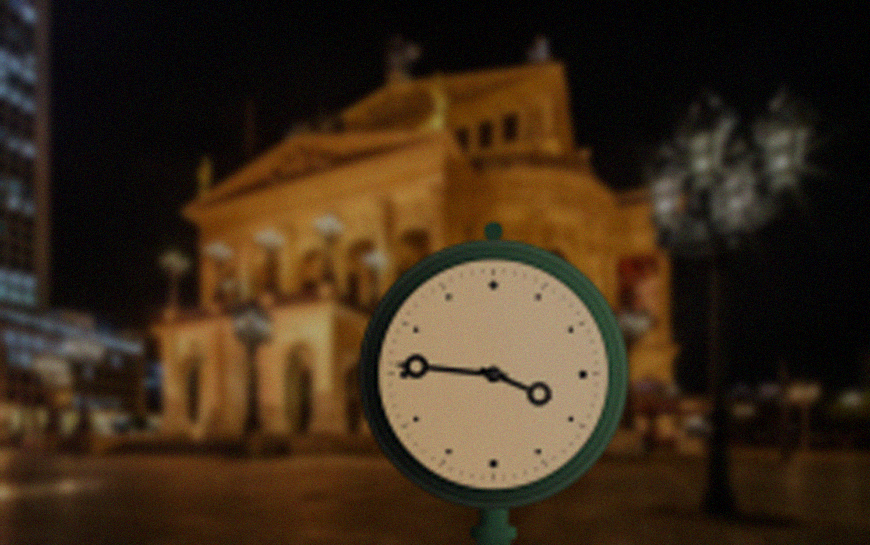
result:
3.46
